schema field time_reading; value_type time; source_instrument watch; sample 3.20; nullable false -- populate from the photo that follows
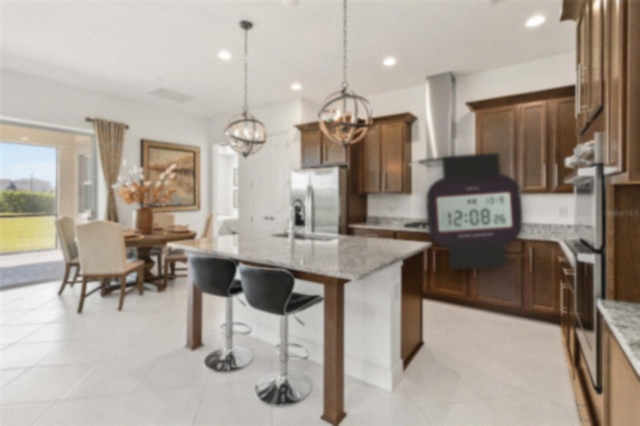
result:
12.08
